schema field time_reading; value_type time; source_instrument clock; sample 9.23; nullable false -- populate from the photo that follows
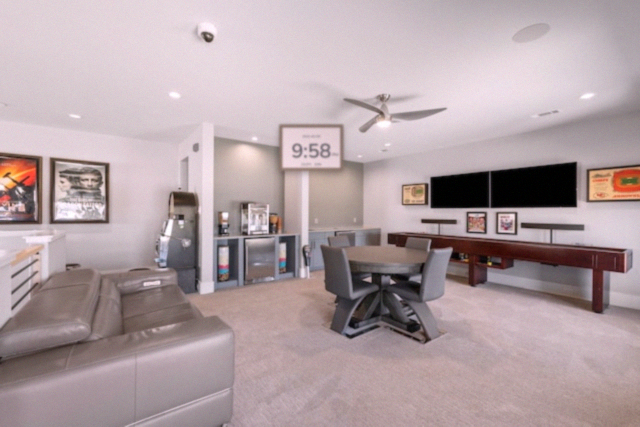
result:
9.58
